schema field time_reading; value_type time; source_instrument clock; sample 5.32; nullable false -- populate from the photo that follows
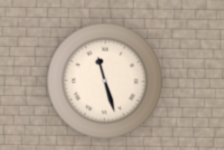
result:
11.27
